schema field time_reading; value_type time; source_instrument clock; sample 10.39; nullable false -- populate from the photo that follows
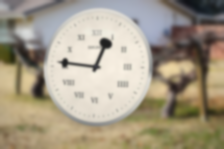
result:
12.46
